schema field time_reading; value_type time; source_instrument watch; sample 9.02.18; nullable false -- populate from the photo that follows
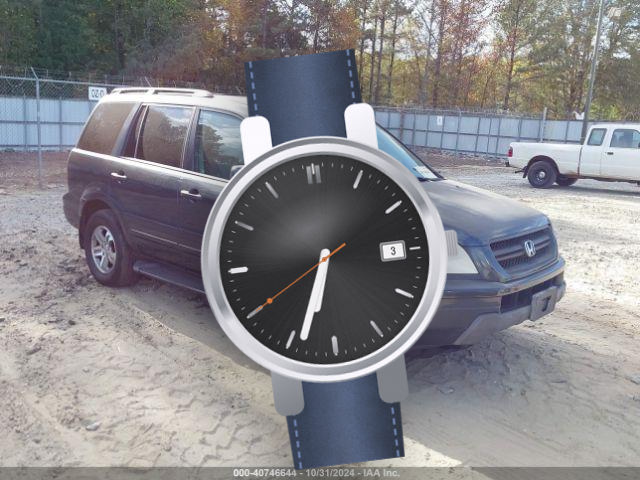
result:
6.33.40
